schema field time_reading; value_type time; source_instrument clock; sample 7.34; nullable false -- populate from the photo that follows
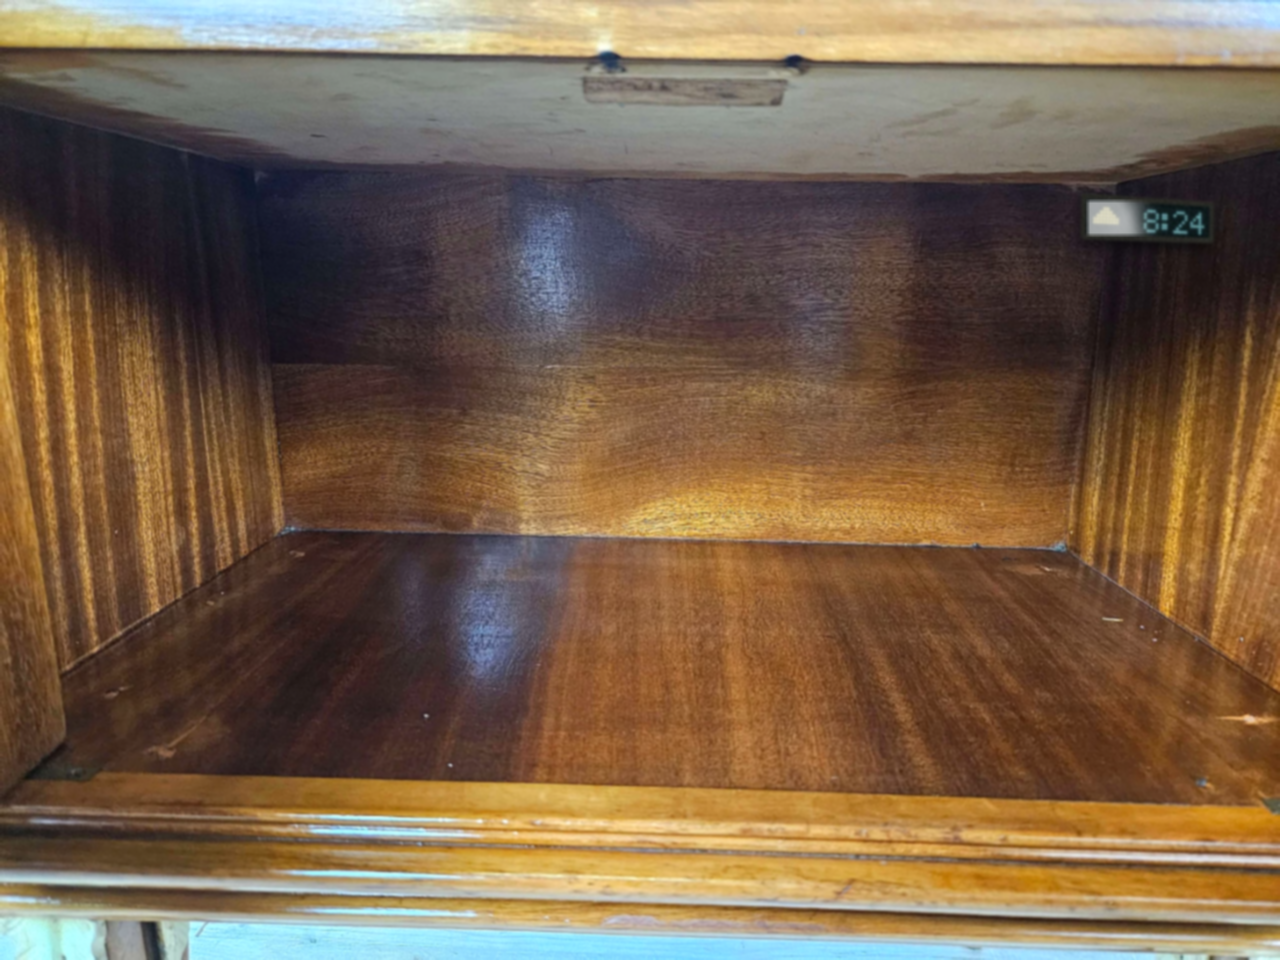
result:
8.24
